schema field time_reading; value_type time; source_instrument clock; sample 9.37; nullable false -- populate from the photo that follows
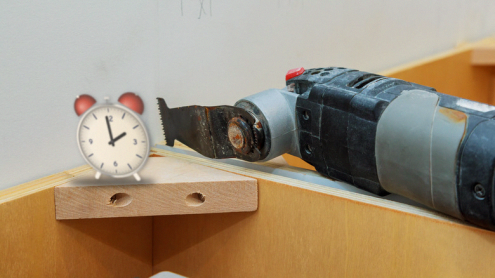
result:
1.59
